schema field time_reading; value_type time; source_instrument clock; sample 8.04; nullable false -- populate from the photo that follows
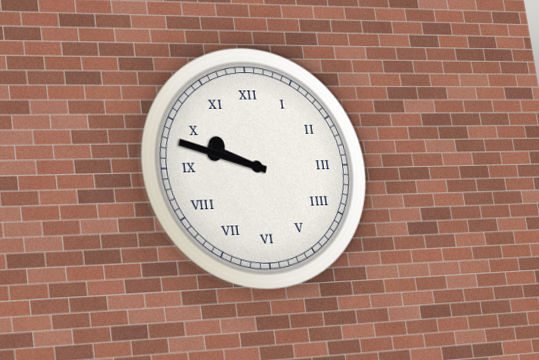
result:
9.48
